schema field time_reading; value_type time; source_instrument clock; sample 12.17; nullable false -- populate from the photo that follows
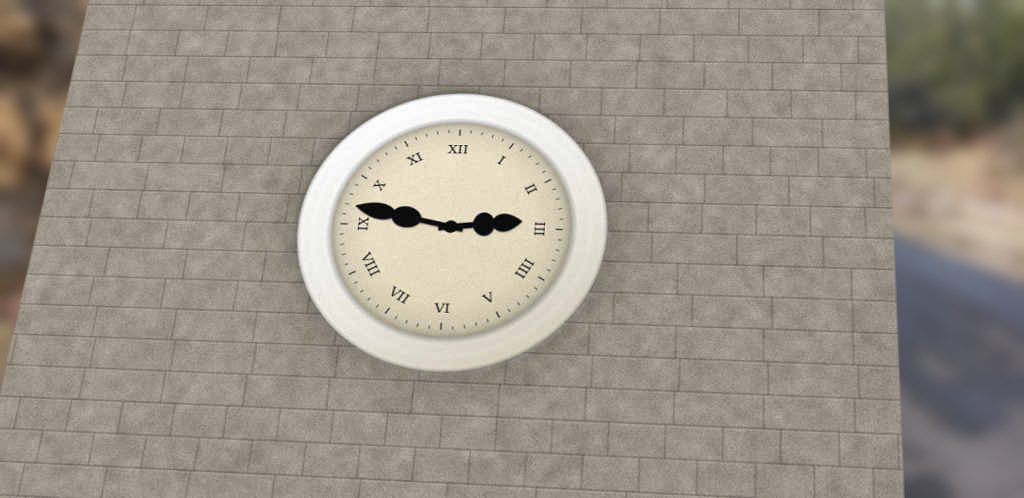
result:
2.47
